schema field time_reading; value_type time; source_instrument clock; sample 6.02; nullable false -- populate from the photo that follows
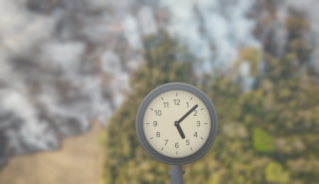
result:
5.08
